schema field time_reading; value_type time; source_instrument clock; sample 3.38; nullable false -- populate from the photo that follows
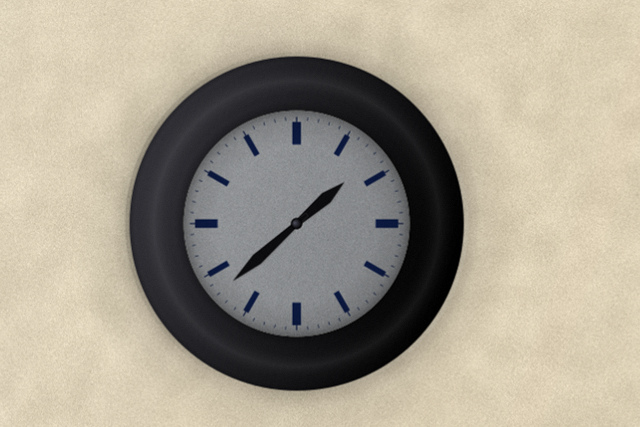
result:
1.38
